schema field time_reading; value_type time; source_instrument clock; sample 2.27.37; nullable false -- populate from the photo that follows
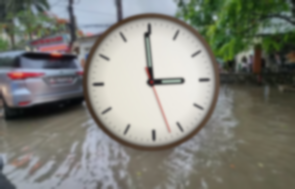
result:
2.59.27
